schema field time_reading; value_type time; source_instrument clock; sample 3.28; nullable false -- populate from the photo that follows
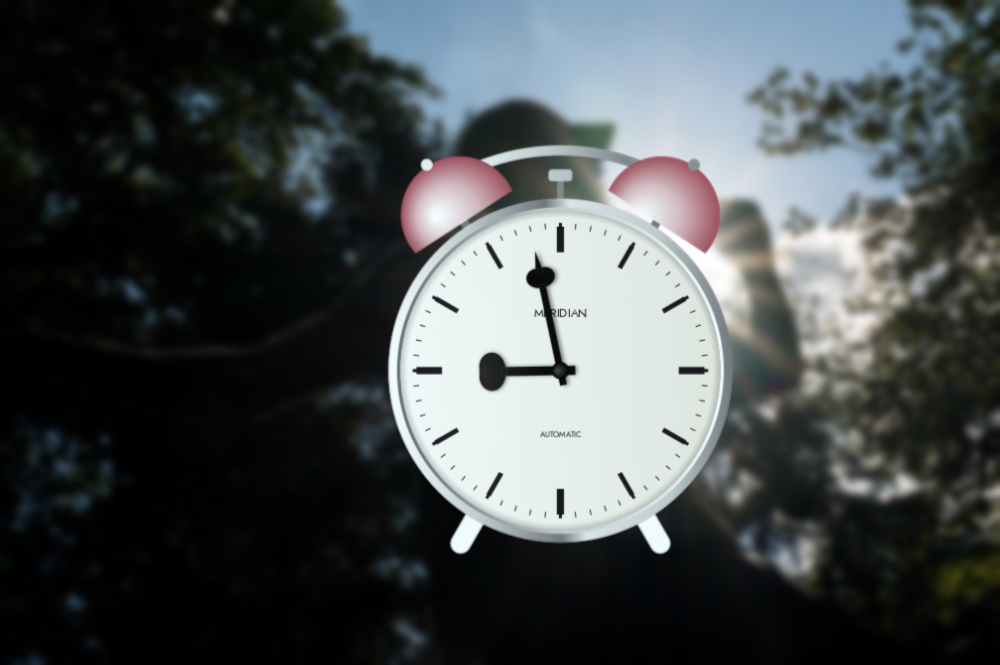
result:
8.58
